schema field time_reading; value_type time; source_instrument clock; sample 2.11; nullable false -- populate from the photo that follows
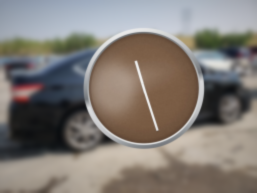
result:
11.27
